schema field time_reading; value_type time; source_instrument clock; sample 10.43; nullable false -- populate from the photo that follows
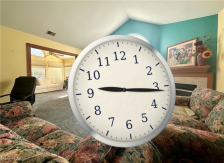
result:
9.16
